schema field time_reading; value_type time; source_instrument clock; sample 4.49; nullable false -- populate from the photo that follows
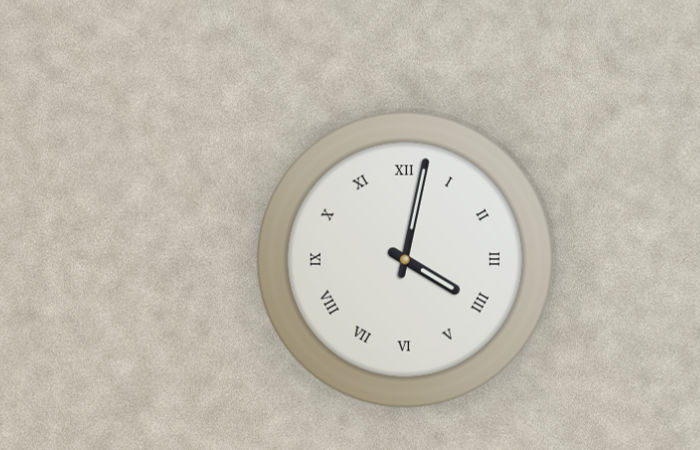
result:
4.02
